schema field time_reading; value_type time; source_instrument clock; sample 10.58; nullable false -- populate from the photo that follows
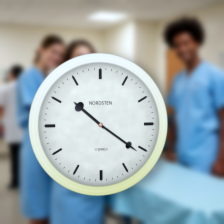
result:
10.21
